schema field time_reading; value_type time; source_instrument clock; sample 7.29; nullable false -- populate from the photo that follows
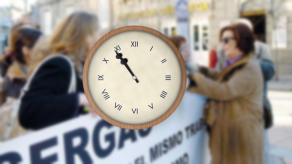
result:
10.54
